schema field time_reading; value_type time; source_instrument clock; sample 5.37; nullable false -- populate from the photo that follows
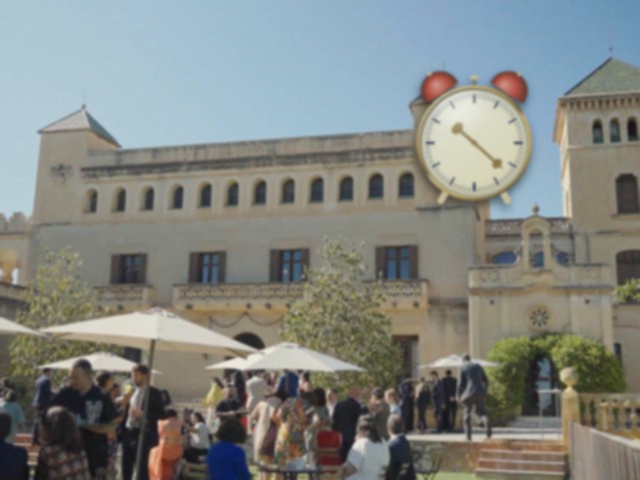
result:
10.22
